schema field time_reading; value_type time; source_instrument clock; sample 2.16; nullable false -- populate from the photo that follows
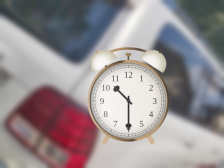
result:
10.30
